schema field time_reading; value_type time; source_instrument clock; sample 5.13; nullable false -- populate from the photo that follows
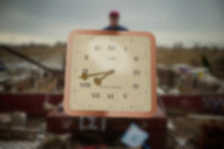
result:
7.43
